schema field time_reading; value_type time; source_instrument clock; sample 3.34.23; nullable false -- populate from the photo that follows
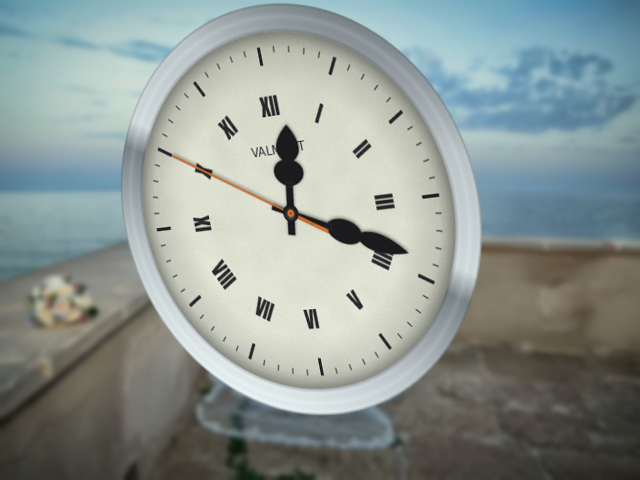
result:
12.18.50
